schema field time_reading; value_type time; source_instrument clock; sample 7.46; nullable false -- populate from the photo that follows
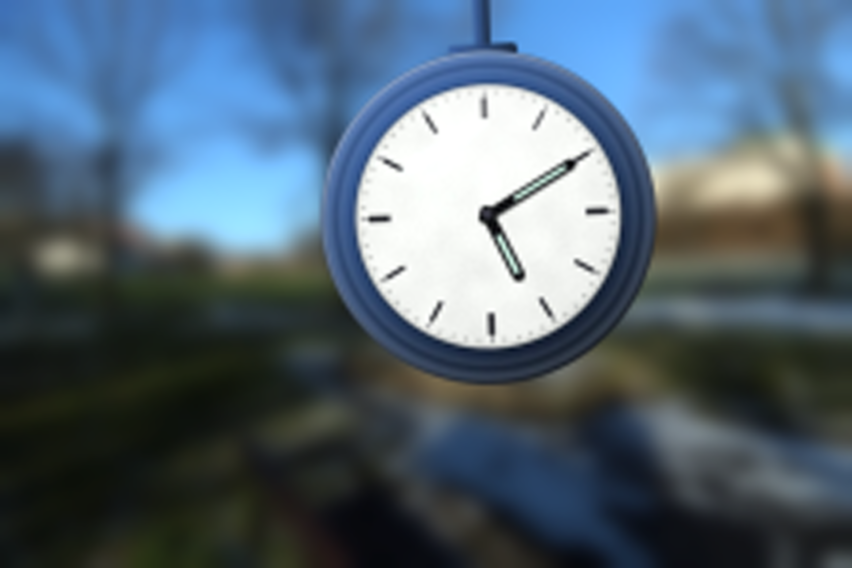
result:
5.10
